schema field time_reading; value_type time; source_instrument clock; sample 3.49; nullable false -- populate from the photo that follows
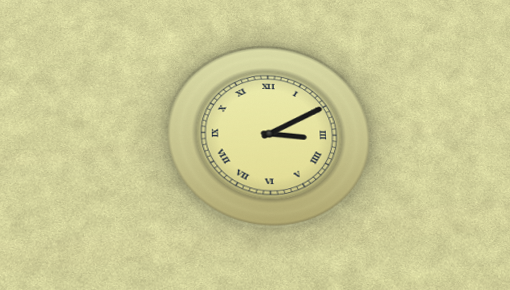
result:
3.10
